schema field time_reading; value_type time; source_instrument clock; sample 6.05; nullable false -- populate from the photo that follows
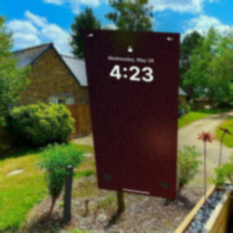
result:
4.23
